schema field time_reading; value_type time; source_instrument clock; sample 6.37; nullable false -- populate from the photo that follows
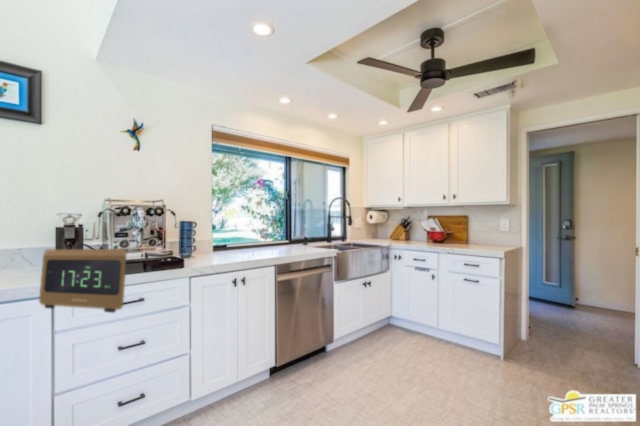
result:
17.23
